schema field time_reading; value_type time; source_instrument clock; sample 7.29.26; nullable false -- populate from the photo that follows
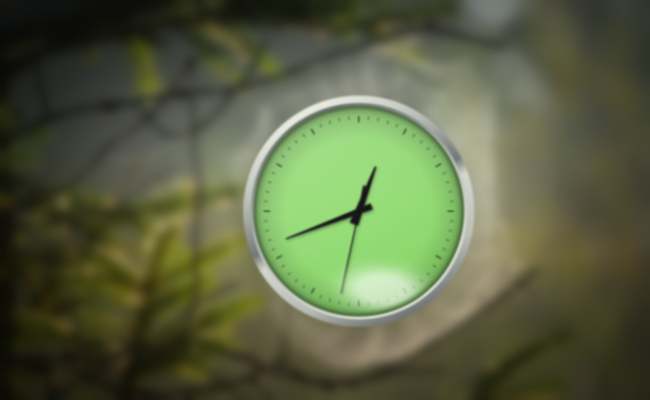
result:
12.41.32
